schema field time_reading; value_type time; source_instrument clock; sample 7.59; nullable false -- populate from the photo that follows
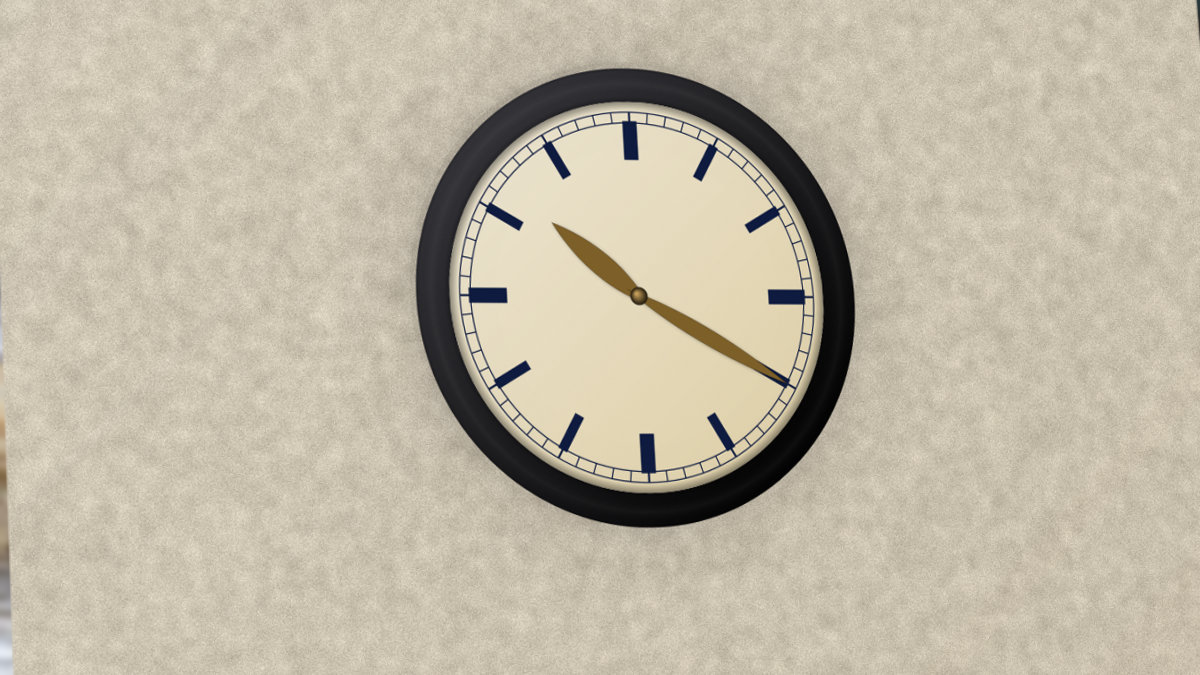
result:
10.20
